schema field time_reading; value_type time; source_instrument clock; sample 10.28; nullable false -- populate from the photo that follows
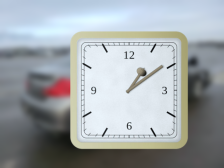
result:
1.09
